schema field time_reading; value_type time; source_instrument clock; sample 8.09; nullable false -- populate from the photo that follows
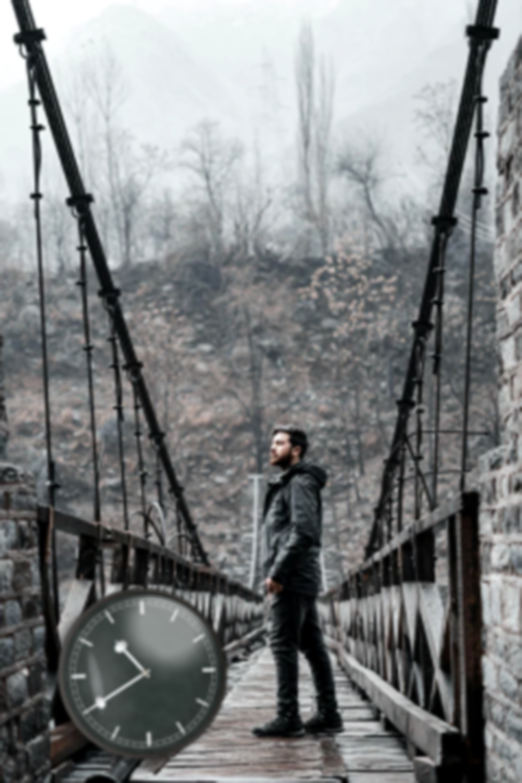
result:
10.40
